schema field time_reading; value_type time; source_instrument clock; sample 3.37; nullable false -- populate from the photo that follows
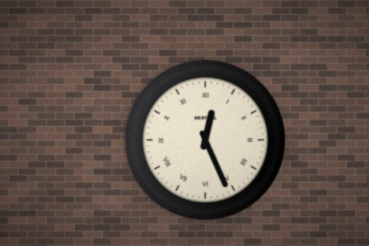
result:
12.26
